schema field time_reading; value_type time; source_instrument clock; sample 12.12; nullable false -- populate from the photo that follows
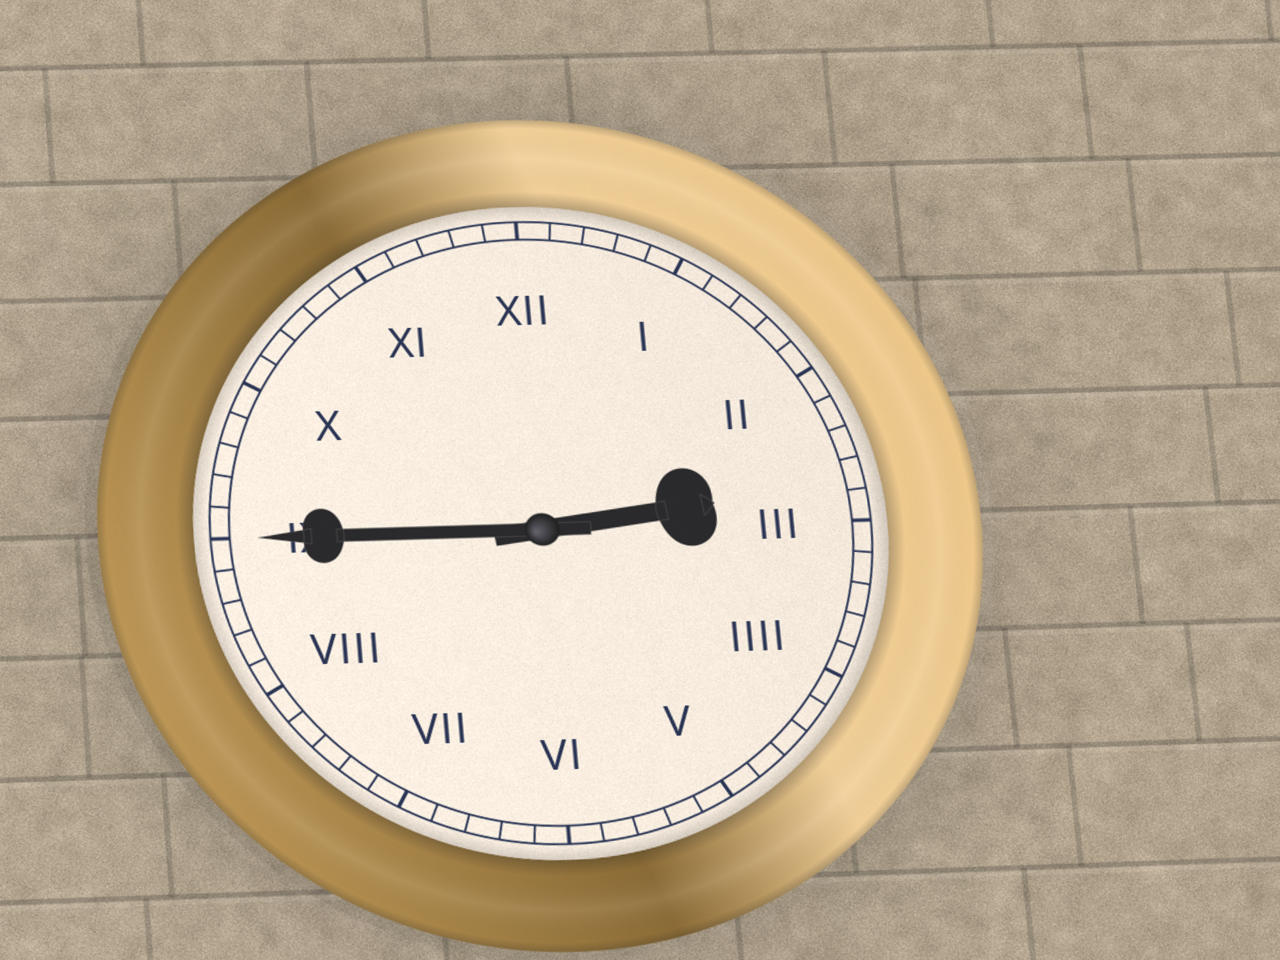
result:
2.45
